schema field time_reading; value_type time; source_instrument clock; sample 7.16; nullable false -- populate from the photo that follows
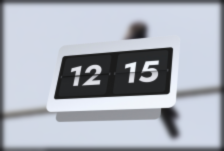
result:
12.15
